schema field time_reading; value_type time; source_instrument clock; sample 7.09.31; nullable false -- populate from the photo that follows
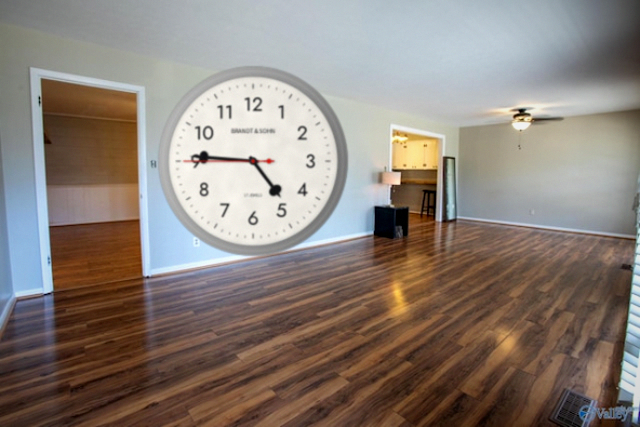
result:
4.45.45
